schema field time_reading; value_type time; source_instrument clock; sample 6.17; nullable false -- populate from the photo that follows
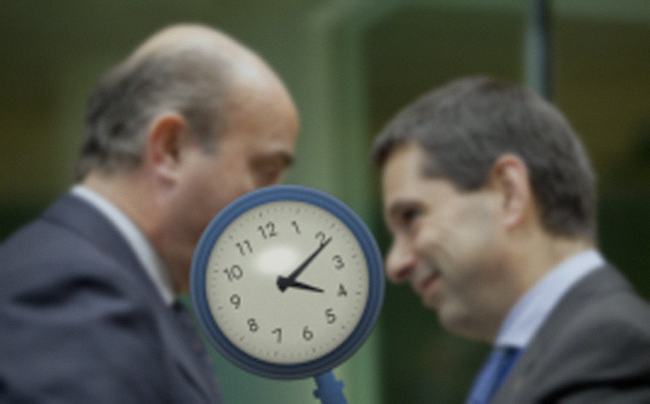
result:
4.11
